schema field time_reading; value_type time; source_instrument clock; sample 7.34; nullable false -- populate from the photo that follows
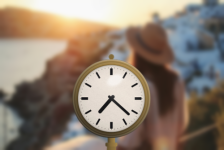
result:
7.22
